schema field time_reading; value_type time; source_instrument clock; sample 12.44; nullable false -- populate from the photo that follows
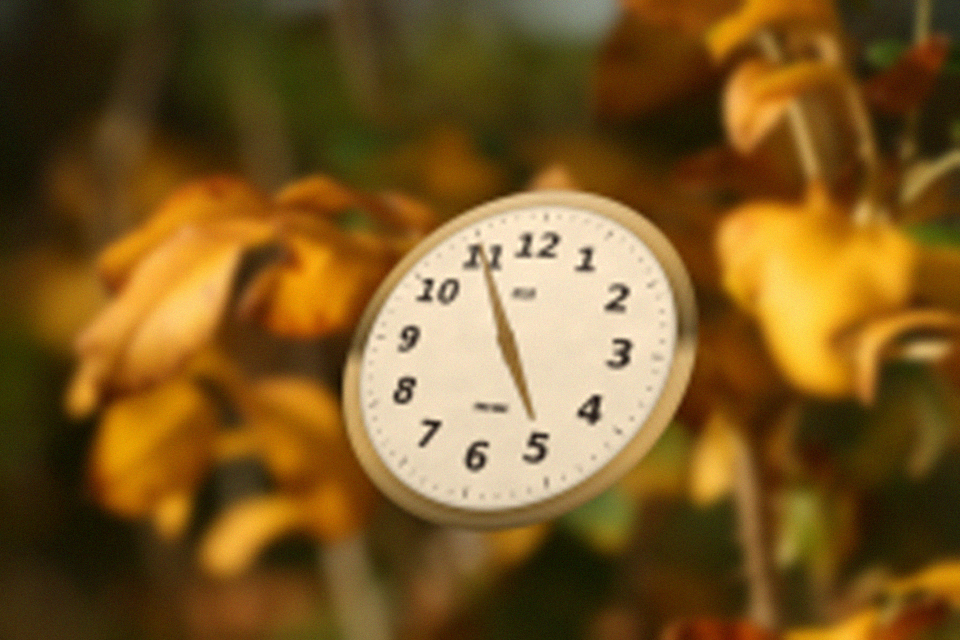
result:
4.55
